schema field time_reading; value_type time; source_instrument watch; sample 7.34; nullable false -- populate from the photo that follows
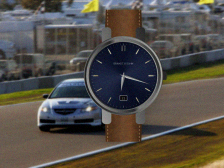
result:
6.18
